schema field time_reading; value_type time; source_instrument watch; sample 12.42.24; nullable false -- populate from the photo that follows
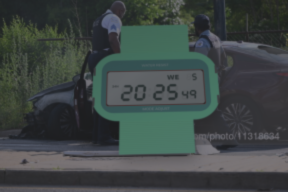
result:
20.25.49
